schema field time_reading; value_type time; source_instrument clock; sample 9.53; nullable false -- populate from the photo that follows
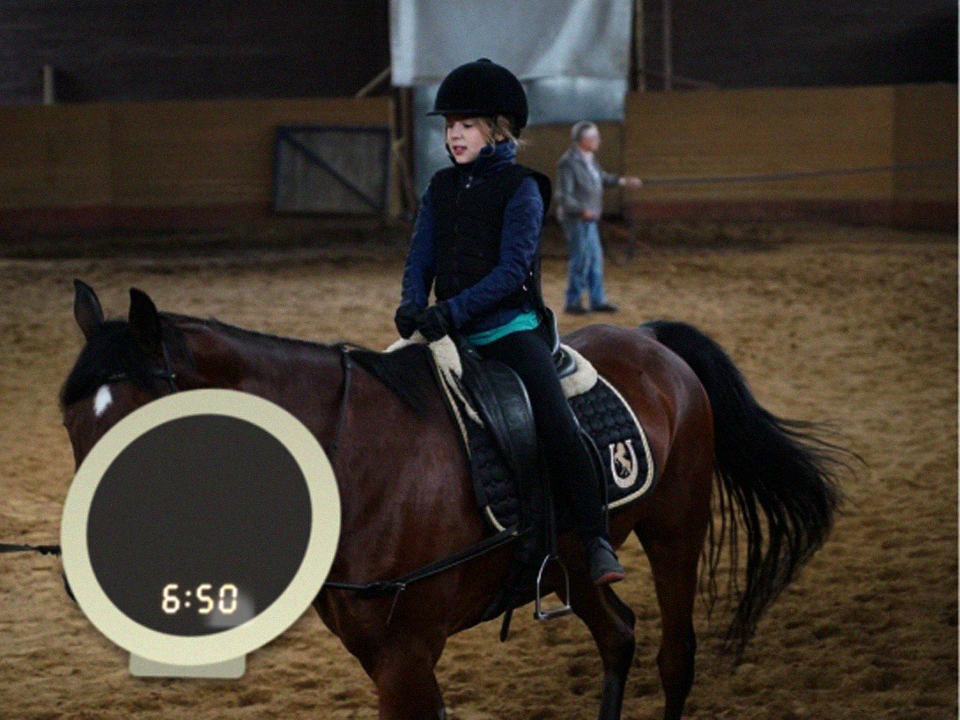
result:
6.50
